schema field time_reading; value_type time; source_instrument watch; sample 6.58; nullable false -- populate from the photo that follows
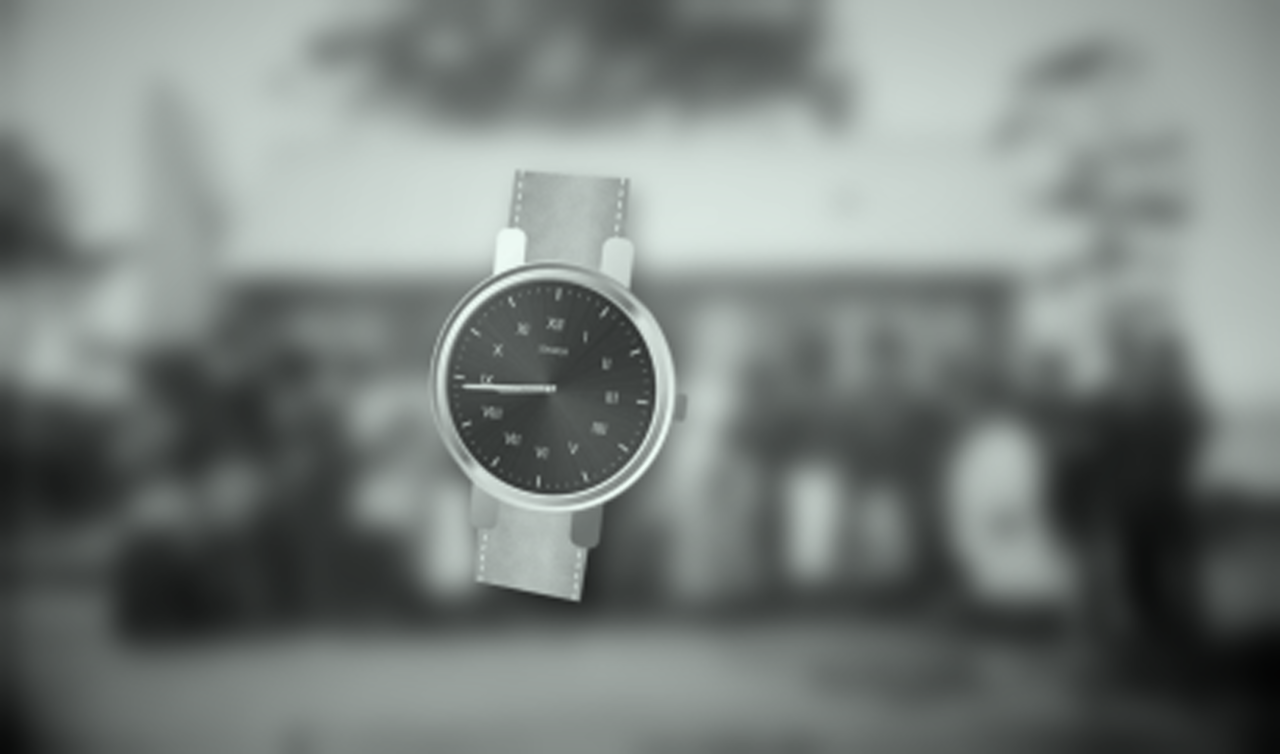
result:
8.44
